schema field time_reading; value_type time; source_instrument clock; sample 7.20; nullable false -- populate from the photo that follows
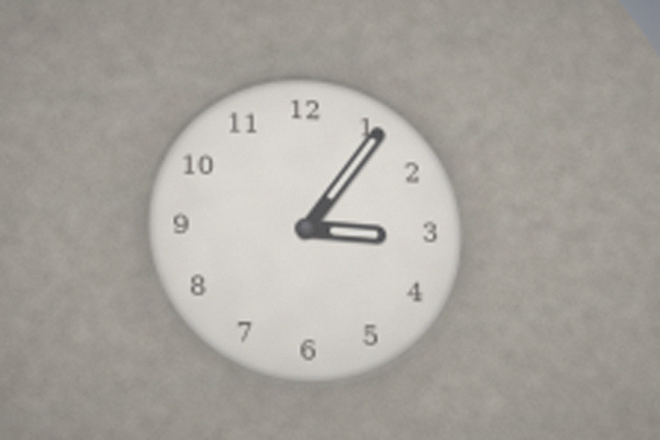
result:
3.06
